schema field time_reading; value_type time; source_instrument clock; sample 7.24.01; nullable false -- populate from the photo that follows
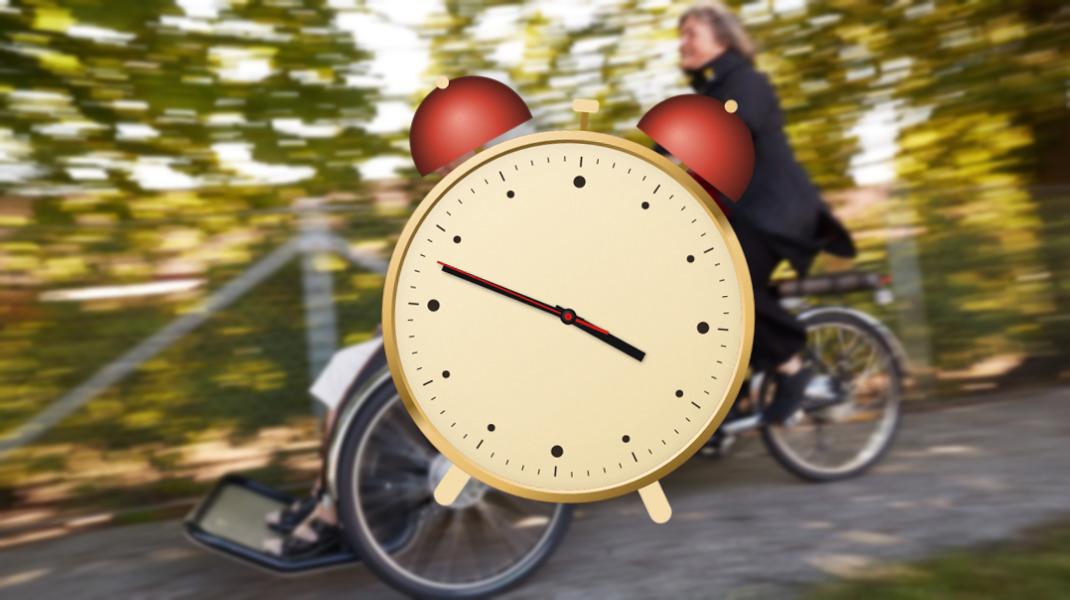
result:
3.47.48
